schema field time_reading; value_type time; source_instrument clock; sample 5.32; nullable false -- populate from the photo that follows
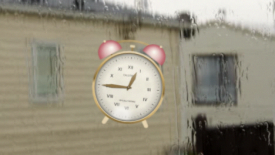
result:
12.45
